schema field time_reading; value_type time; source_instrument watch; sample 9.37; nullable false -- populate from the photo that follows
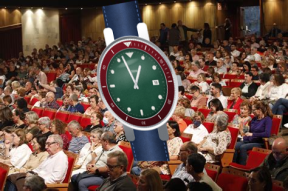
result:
12.57
